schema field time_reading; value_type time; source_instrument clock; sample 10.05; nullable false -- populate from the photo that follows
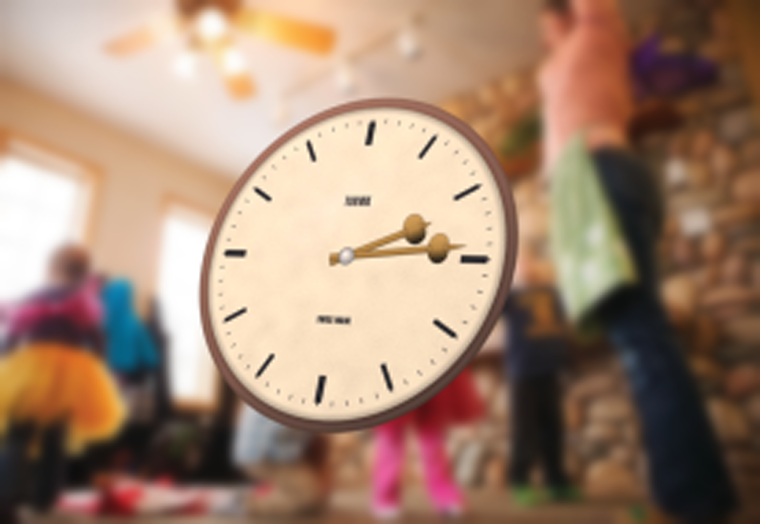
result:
2.14
